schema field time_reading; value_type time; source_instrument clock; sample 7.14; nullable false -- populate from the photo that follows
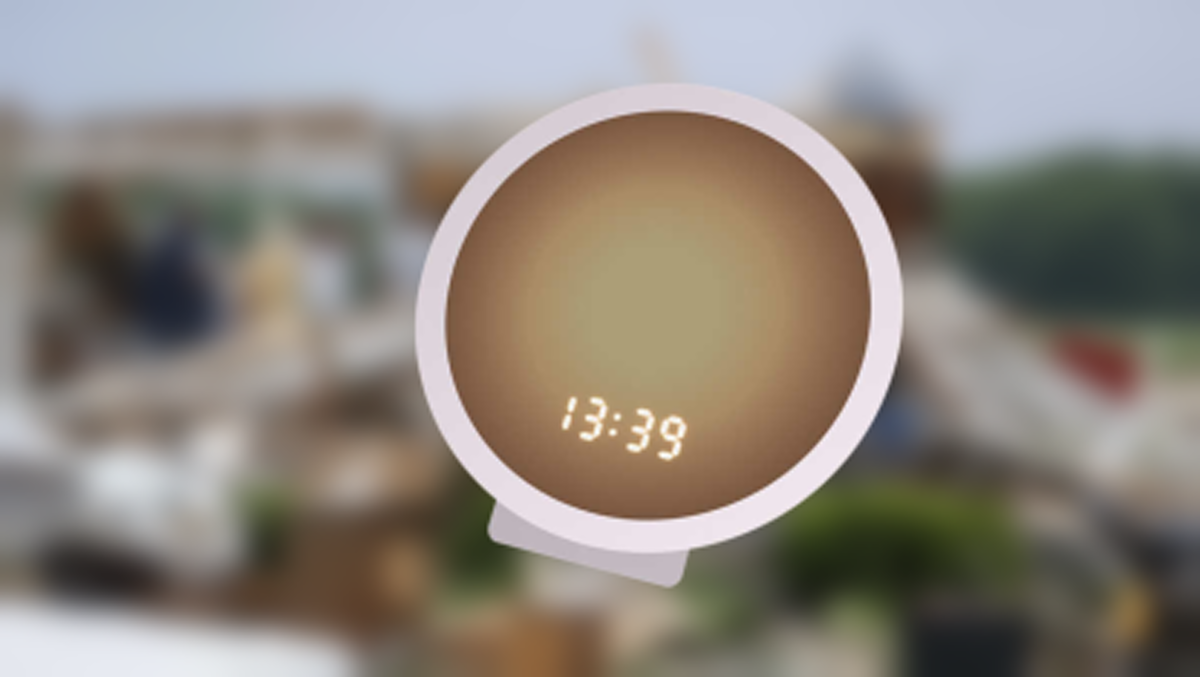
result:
13.39
